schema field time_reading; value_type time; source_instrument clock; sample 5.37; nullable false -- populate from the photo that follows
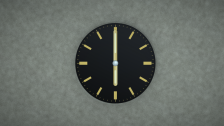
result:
6.00
